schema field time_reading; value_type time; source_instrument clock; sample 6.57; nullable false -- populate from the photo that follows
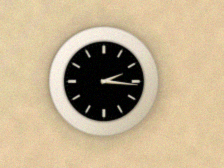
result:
2.16
